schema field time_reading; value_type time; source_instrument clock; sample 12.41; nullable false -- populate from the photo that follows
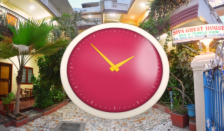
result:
1.53
